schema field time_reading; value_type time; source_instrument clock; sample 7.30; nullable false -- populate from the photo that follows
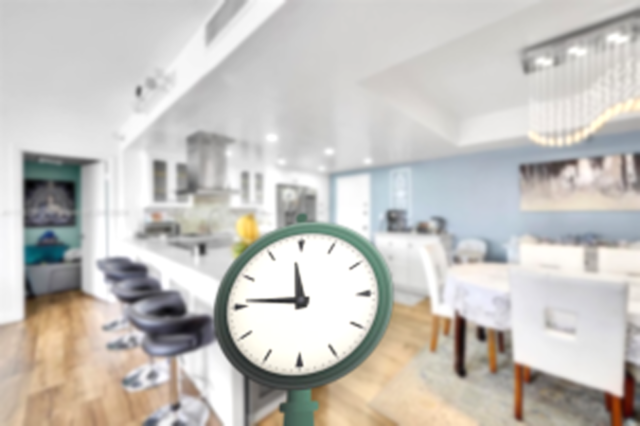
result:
11.46
